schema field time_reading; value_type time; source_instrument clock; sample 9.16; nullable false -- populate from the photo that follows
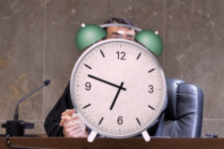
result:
6.48
